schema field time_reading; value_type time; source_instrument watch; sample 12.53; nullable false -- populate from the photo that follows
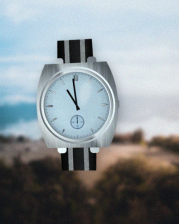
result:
10.59
